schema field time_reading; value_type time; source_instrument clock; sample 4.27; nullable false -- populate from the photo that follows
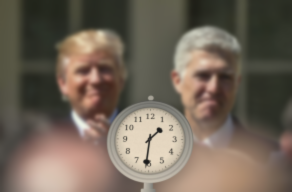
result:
1.31
